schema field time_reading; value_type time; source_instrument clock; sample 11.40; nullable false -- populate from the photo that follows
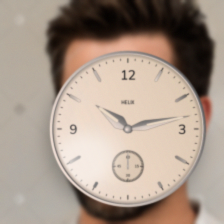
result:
10.13
